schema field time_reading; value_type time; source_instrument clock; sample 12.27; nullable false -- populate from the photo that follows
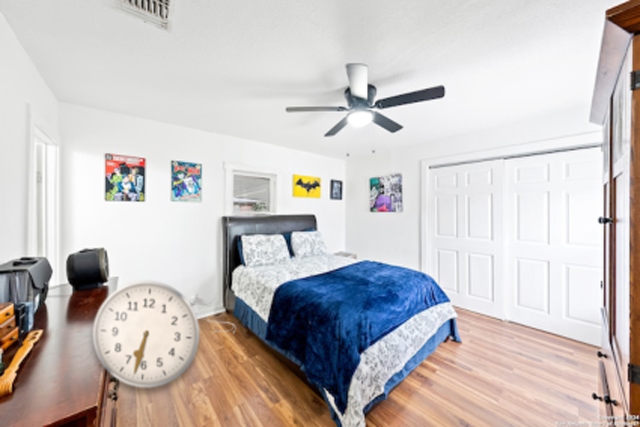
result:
6.32
